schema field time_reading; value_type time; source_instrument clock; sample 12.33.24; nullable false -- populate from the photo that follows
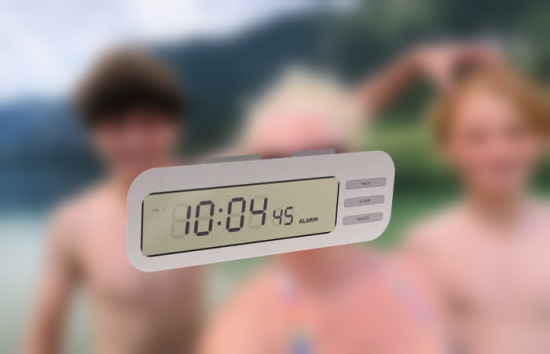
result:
10.04.45
